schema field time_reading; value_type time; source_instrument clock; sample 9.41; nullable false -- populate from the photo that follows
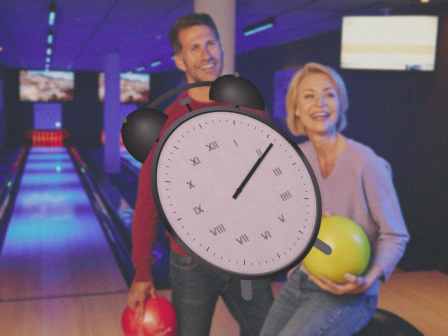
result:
2.11
